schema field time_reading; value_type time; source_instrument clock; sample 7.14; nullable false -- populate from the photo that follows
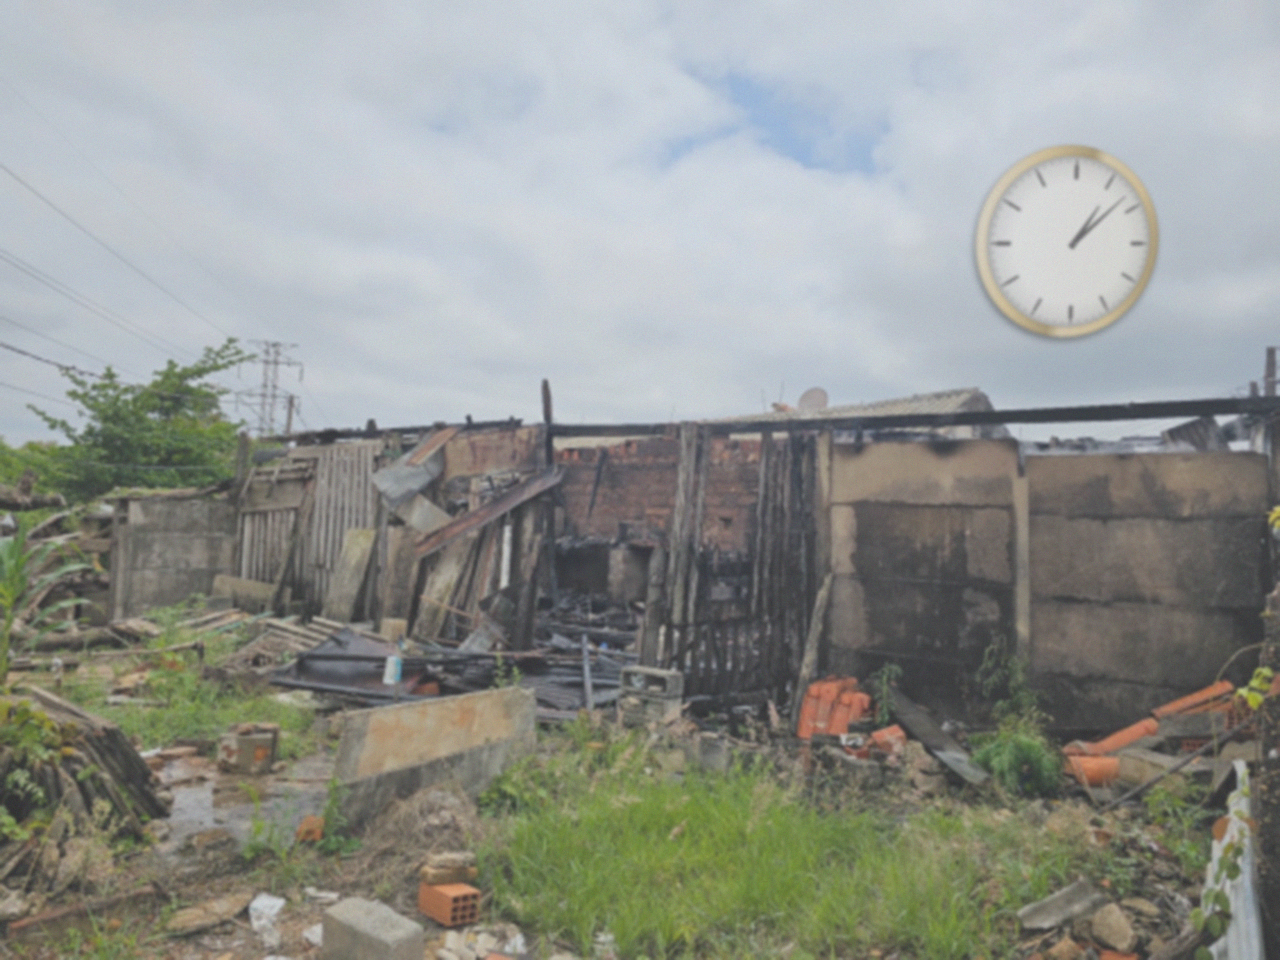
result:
1.08
